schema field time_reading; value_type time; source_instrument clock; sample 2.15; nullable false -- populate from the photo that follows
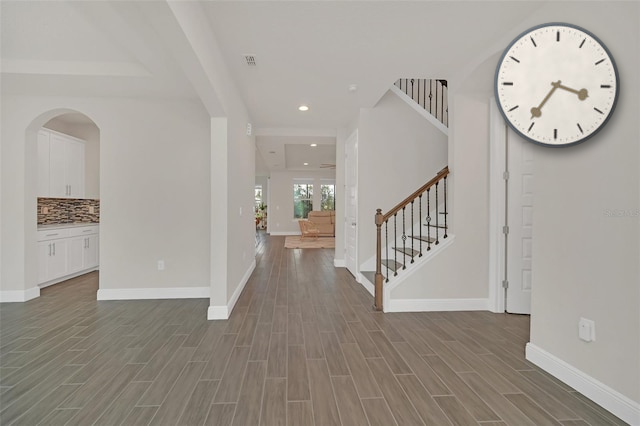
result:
3.36
